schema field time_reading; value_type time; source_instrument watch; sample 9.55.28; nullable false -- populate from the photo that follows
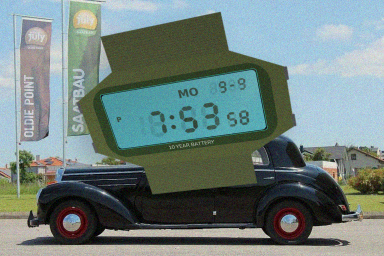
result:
7.53.58
